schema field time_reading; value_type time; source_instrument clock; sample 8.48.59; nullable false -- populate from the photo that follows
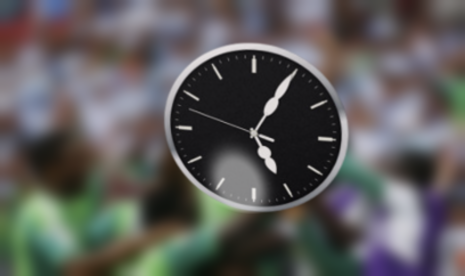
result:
5.04.48
